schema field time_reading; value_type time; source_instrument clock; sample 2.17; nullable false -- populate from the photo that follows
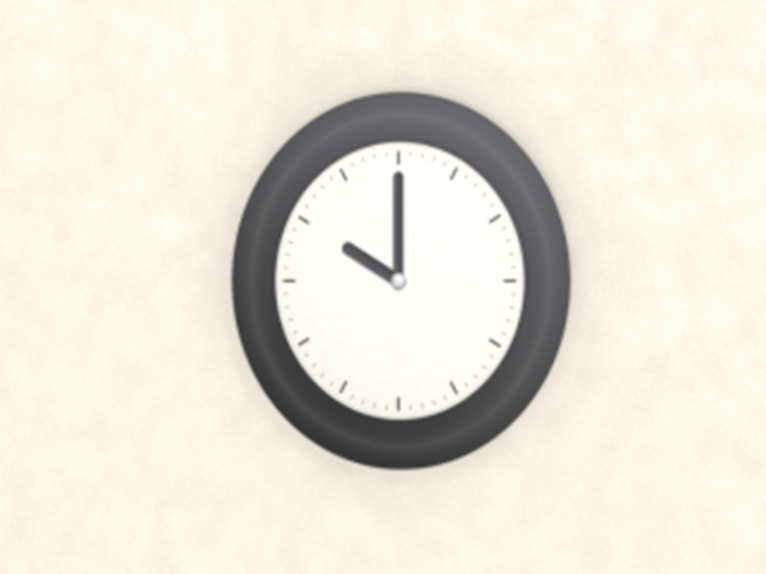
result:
10.00
